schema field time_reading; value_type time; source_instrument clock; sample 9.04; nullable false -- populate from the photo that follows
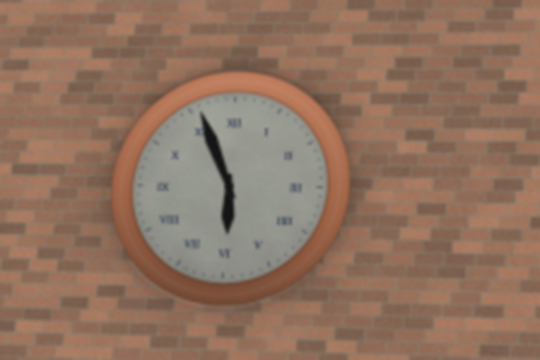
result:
5.56
